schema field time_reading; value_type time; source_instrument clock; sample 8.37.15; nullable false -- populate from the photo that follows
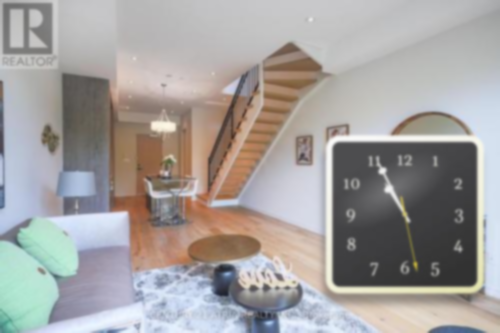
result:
10.55.28
